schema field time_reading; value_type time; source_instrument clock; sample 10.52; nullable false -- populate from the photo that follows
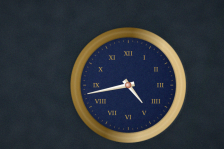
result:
4.43
